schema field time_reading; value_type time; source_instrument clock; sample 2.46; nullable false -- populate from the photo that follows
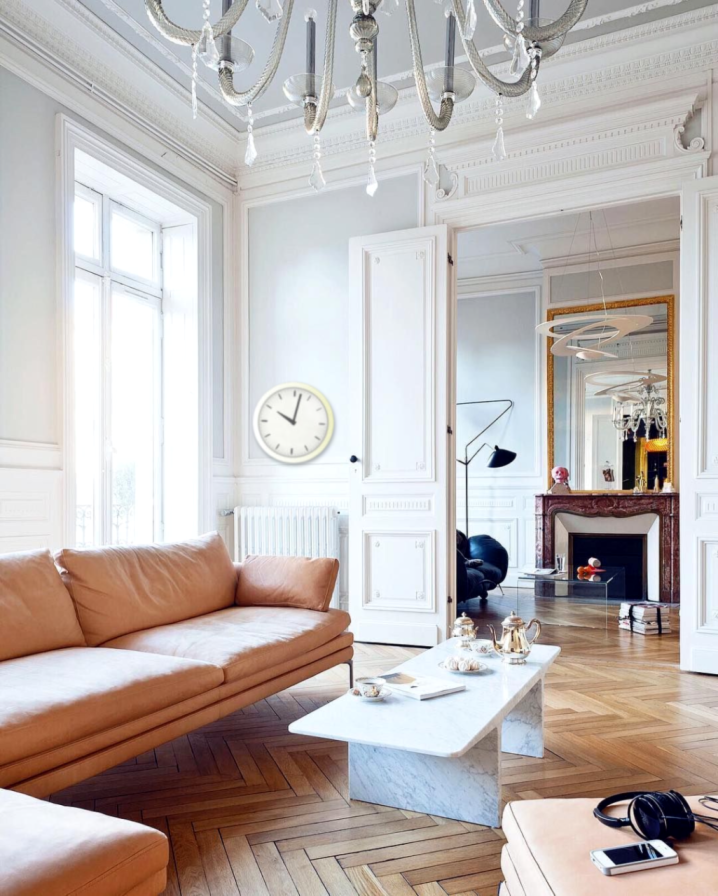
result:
10.02
